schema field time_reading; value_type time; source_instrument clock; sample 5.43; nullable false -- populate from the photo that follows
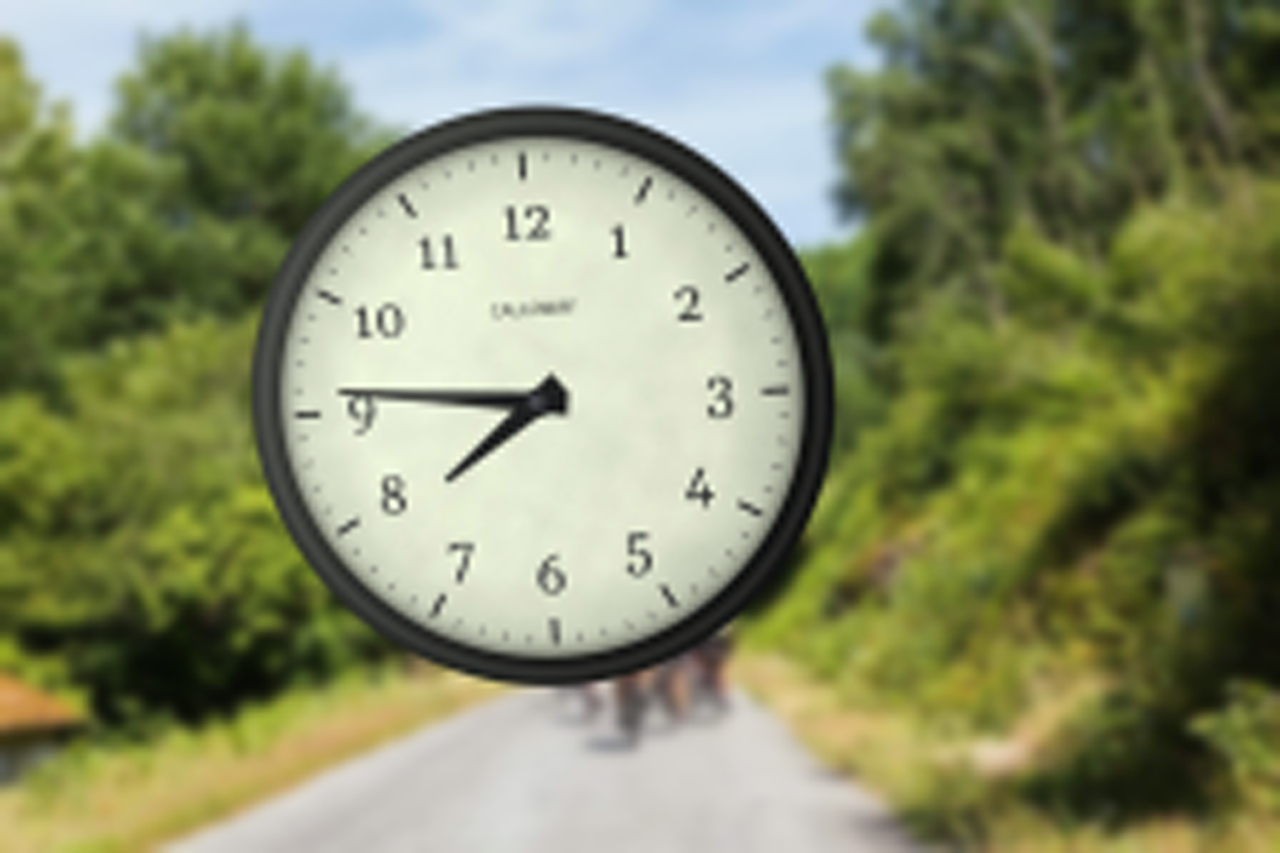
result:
7.46
